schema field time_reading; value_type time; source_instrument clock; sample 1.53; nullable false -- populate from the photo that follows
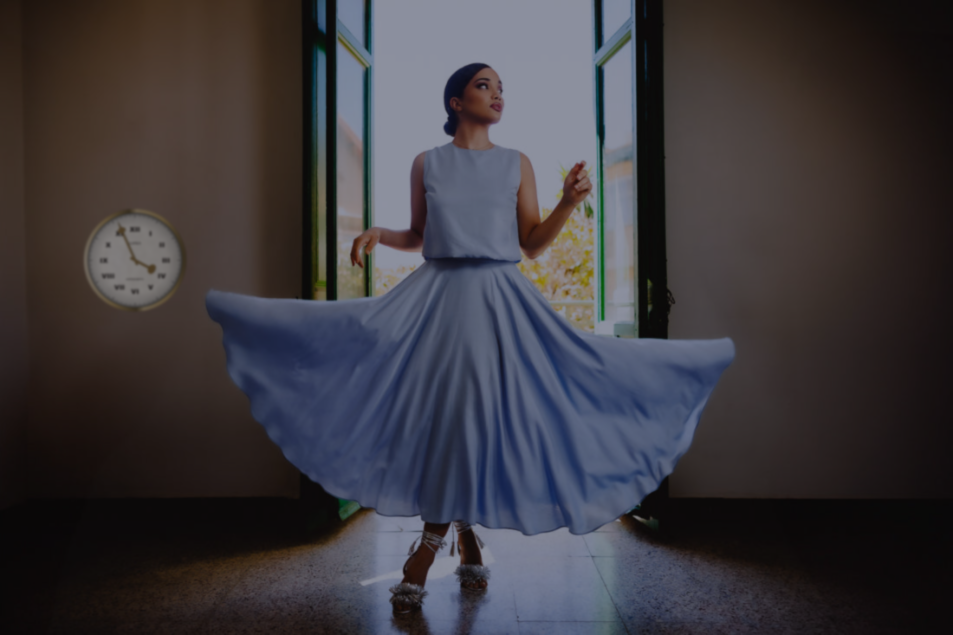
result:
3.56
